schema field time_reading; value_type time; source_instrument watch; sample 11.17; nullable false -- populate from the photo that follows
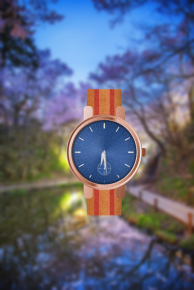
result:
6.29
